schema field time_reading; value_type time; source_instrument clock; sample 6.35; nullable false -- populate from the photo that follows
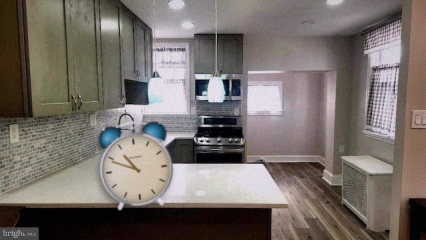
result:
10.49
